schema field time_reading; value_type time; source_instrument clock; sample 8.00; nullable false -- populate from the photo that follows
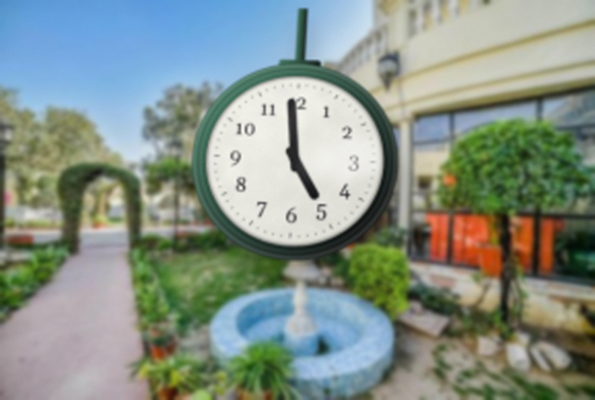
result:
4.59
